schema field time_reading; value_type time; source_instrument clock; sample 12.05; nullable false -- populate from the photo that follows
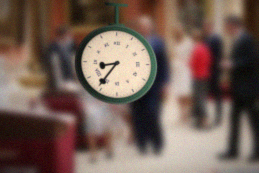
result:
8.36
